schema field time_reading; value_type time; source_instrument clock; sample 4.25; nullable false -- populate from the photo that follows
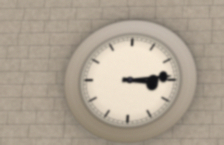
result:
3.14
